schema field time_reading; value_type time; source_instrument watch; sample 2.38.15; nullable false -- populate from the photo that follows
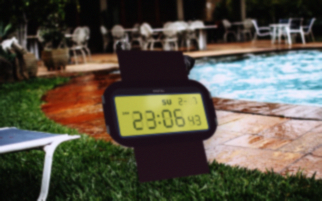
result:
23.06.43
